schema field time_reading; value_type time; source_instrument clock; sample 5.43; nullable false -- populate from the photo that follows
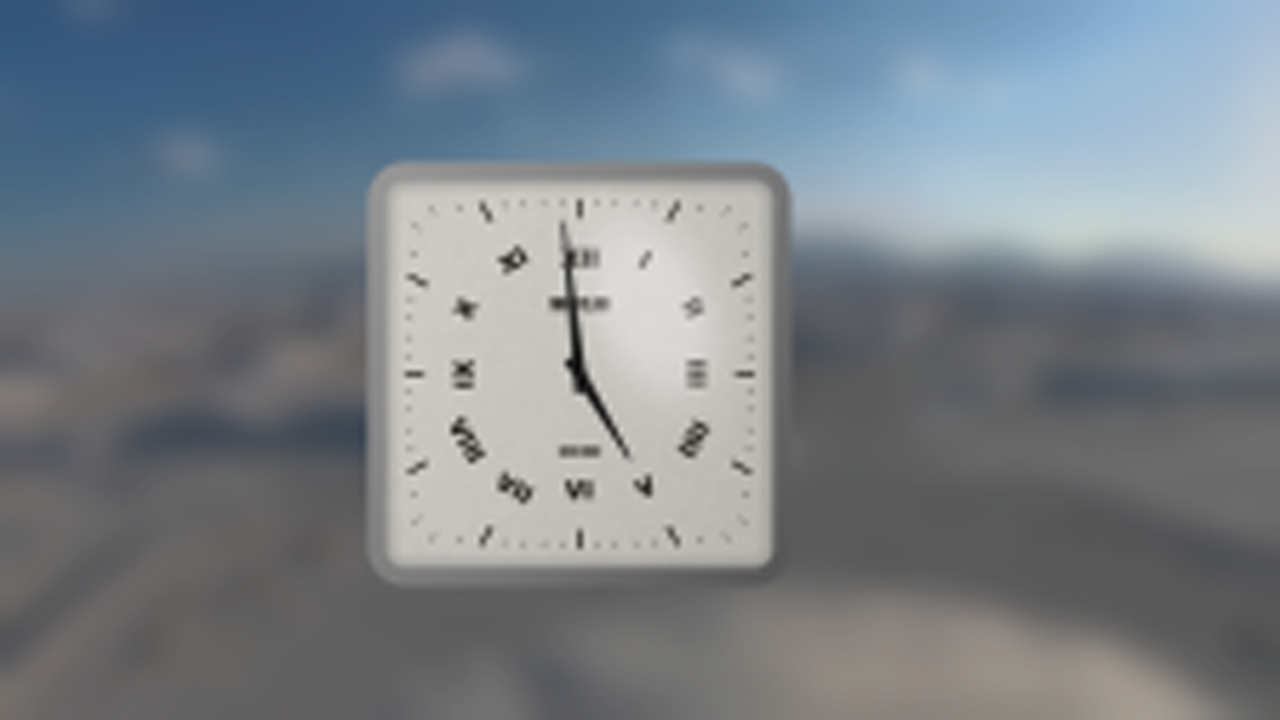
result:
4.59
